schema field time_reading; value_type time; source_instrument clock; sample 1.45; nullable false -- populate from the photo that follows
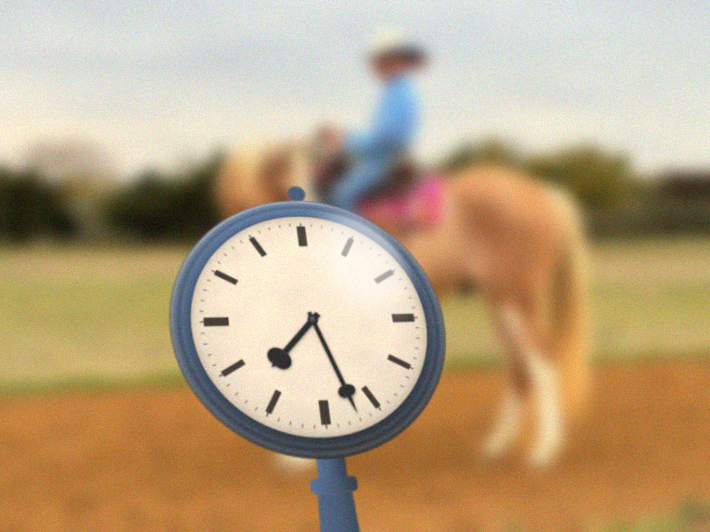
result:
7.27
